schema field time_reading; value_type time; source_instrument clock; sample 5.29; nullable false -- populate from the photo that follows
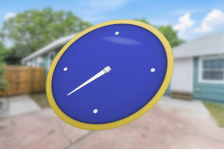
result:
7.38
